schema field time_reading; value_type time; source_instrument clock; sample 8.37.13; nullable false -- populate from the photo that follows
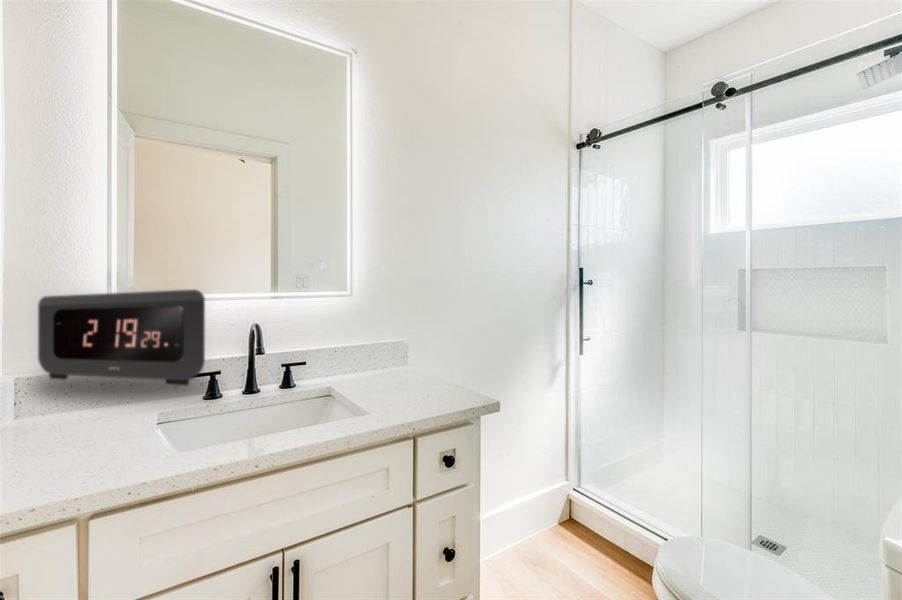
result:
2.19.29
